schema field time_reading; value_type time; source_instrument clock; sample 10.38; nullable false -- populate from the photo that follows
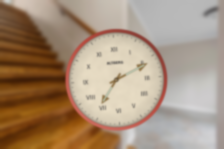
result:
7.11
